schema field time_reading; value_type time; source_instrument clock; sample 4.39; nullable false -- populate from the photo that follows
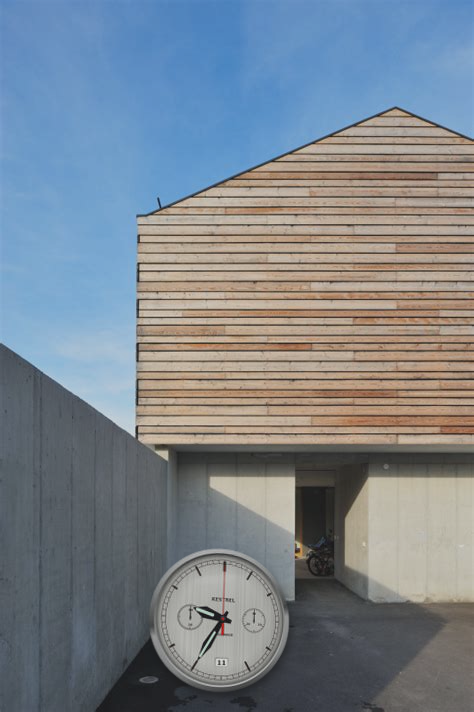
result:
9.35
